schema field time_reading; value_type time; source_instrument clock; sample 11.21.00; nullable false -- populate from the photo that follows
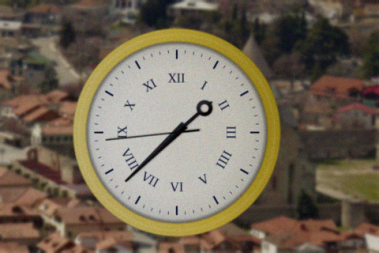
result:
1.37.44
